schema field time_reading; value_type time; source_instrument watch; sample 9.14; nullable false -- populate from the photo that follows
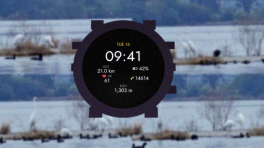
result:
9.41
